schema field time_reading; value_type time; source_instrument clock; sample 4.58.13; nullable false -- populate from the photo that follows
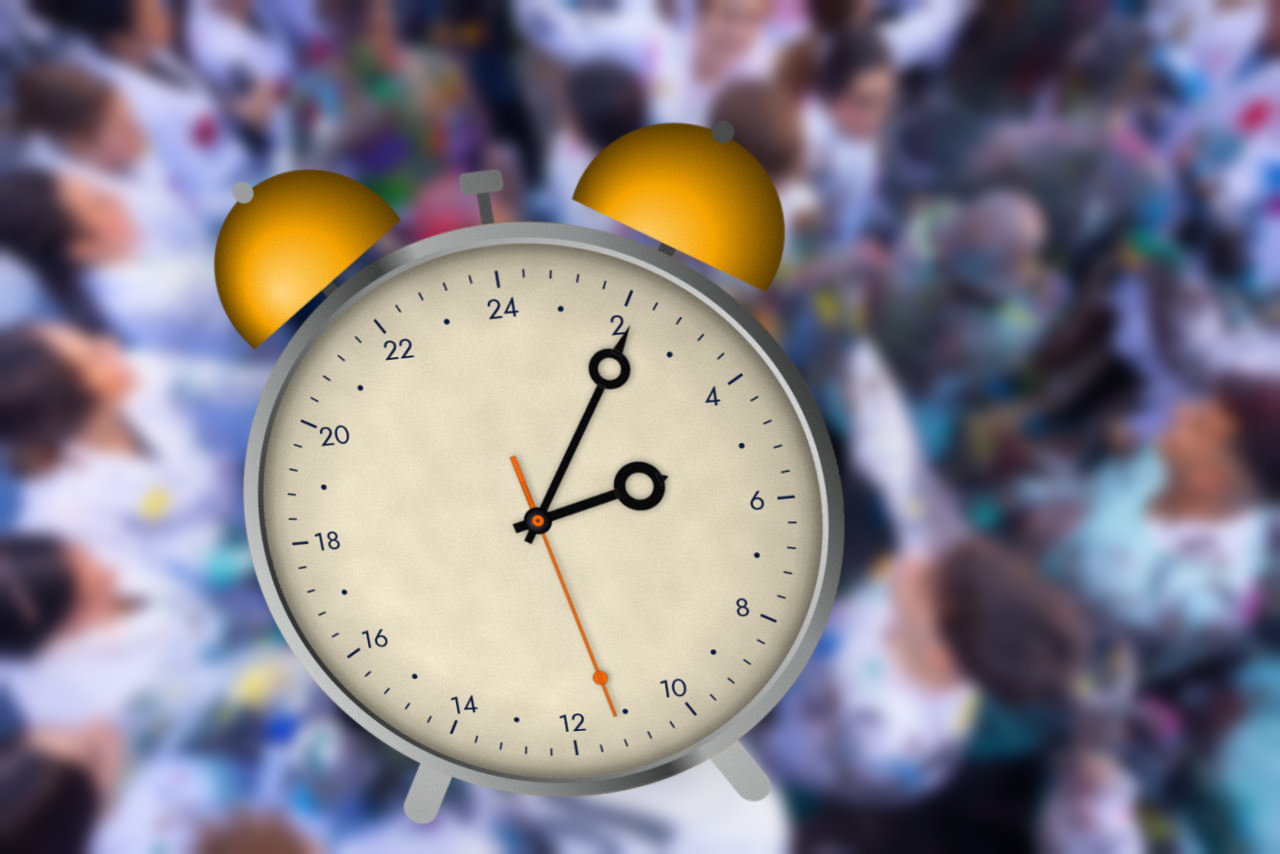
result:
5.05.28
